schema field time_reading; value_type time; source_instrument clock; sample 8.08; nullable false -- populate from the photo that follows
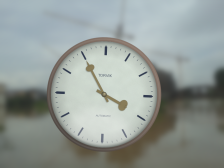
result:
3.55
